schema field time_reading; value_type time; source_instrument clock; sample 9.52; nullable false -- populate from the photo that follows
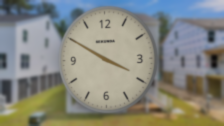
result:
3.50
